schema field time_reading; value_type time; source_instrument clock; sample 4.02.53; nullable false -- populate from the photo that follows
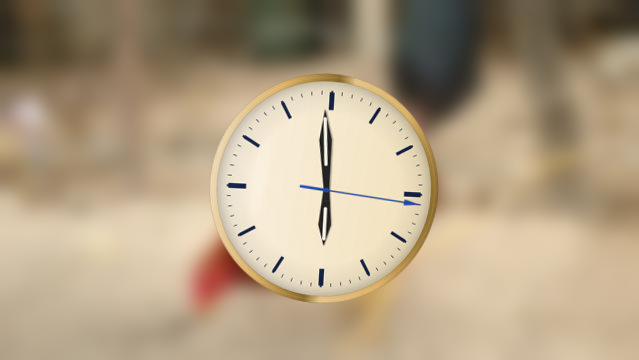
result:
5.59.16
